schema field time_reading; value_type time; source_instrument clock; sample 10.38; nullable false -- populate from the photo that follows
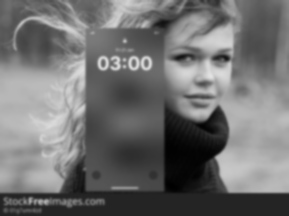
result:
3.00
